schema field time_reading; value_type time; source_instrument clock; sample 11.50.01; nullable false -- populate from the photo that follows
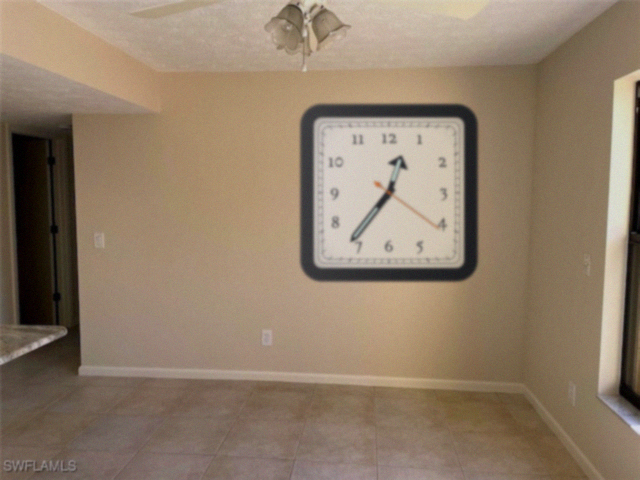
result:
12.36.21
